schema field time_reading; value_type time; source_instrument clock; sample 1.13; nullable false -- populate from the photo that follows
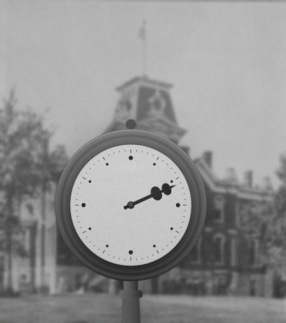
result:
2.11
